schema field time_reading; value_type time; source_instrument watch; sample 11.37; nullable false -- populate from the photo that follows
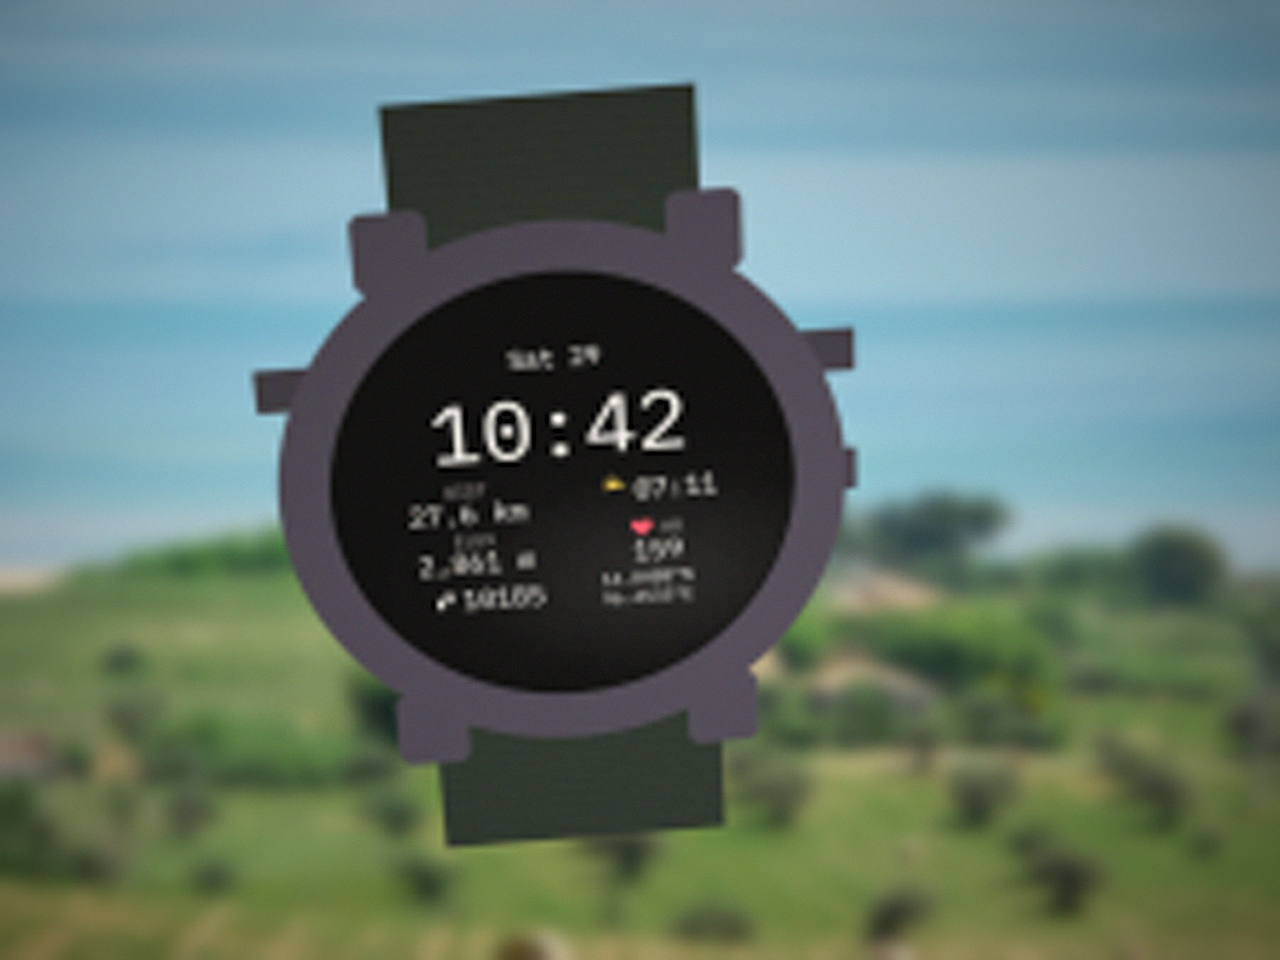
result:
10.42
